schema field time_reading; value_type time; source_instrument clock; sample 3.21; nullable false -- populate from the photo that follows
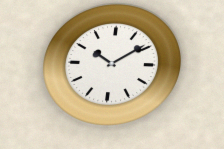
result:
10.09
